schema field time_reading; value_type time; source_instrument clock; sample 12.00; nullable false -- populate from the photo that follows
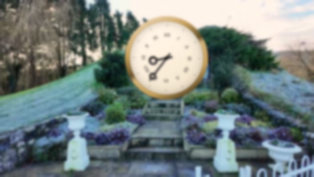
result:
8.36
